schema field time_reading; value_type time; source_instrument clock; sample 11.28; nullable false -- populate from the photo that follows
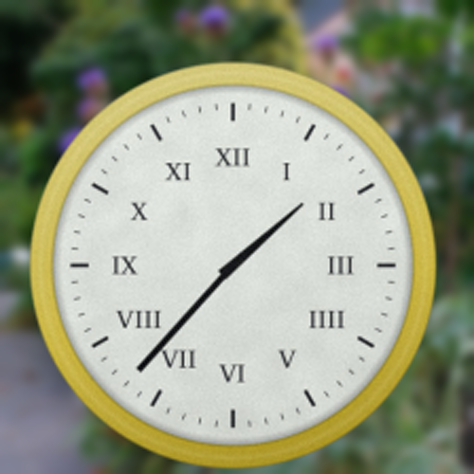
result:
1.37
